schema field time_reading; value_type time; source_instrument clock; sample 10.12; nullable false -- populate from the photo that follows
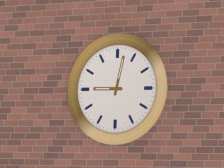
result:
9.02
